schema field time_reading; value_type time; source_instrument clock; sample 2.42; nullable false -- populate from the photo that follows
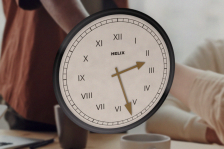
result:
2.27
